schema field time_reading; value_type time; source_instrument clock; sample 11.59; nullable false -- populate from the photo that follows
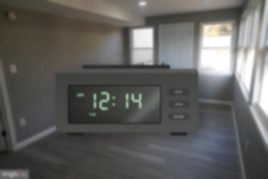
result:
12.14
